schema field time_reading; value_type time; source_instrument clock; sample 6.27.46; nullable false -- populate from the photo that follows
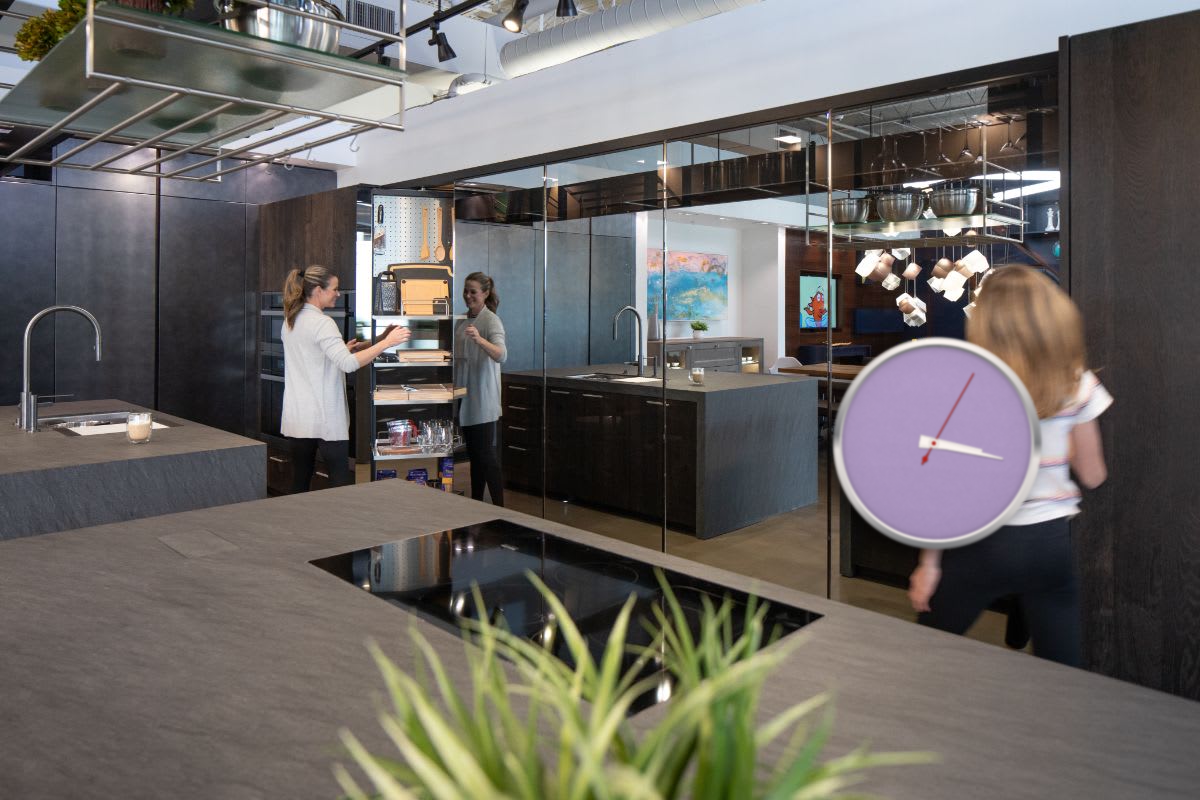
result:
3.17.05
